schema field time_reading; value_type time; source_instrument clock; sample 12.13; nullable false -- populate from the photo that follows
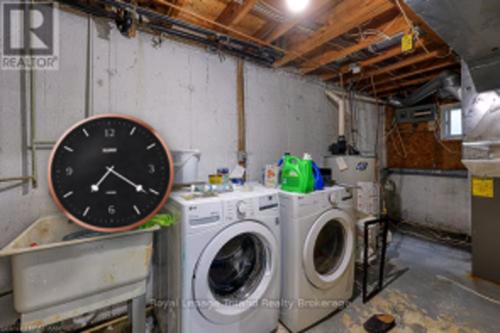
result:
7.21
